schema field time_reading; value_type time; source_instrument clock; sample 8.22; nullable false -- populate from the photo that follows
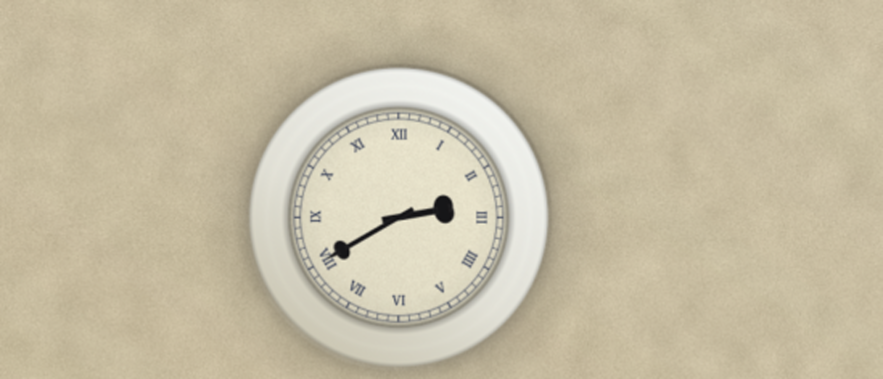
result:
2.40
